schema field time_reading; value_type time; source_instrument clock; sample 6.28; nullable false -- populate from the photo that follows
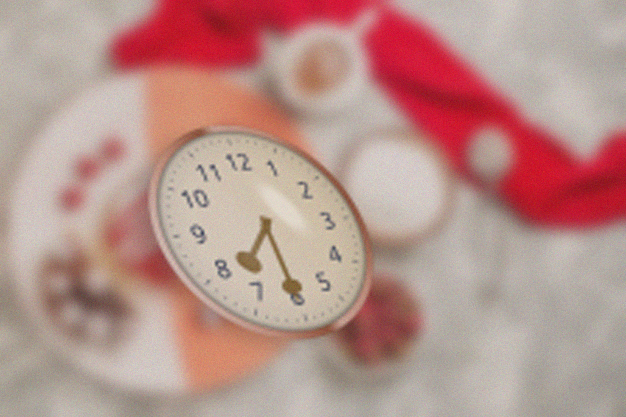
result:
7.30
